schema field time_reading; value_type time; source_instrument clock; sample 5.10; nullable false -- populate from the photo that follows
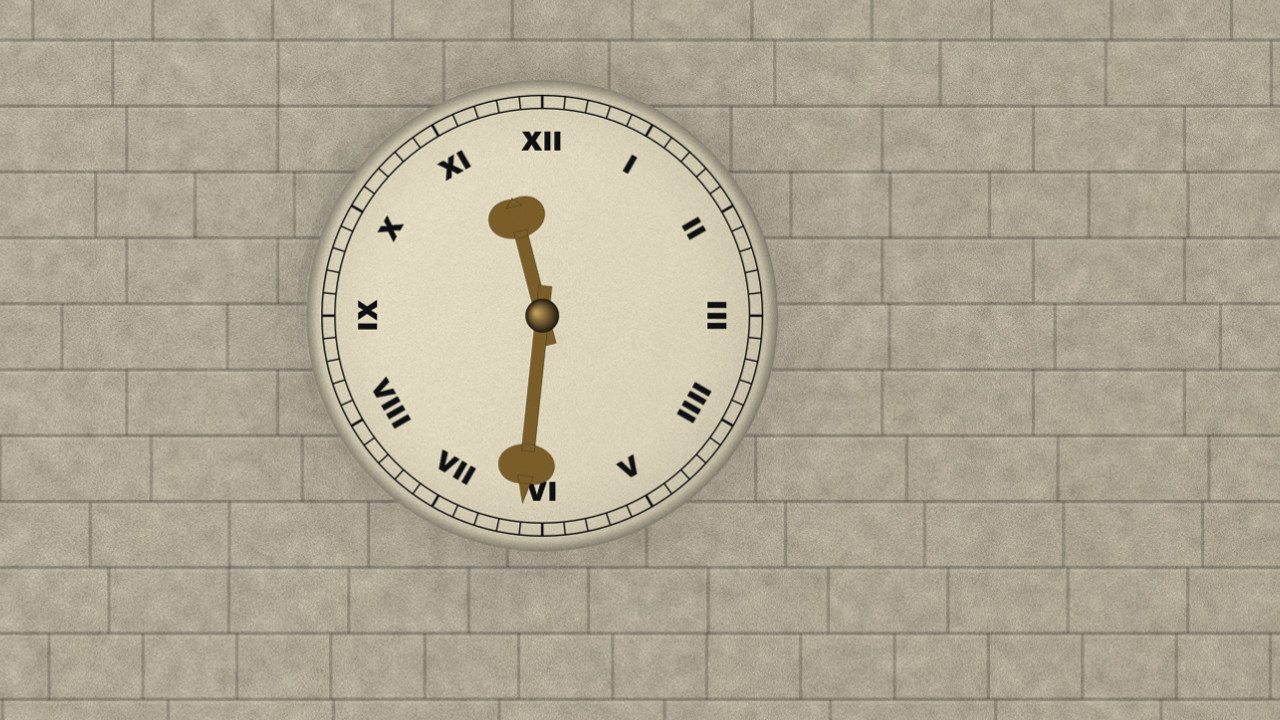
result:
11.31
